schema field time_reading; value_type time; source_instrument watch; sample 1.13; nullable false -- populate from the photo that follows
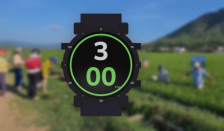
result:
3.00
